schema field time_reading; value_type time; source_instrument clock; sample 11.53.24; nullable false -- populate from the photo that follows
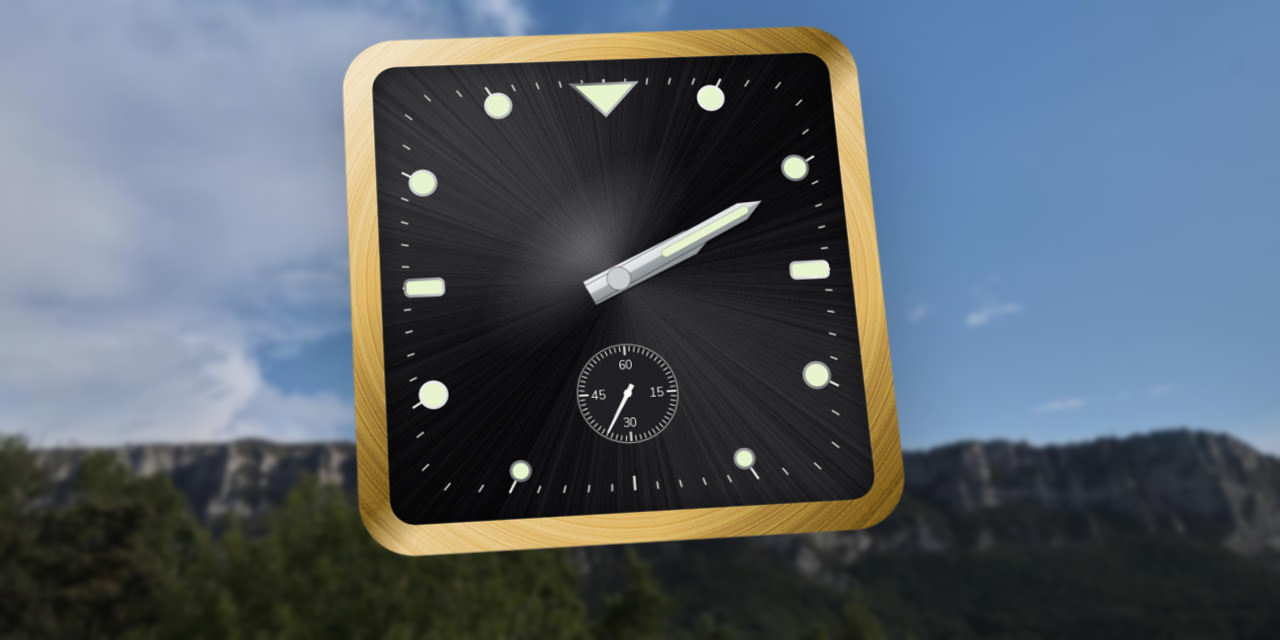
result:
2.10.35
